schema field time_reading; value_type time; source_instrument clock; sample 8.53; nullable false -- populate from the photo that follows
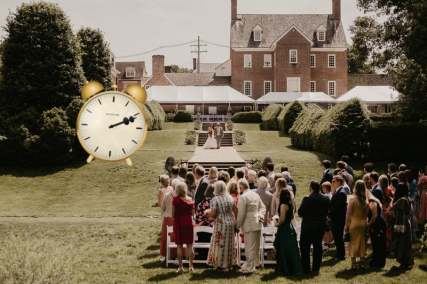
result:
2.11
